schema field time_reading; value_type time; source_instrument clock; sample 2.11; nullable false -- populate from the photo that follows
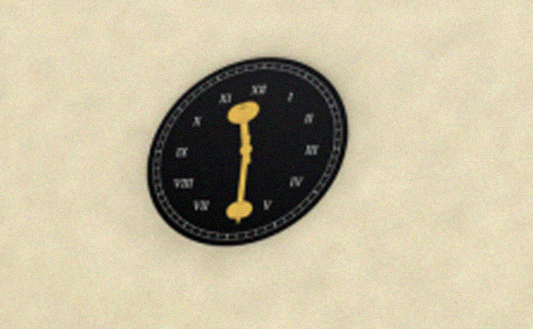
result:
11.29
